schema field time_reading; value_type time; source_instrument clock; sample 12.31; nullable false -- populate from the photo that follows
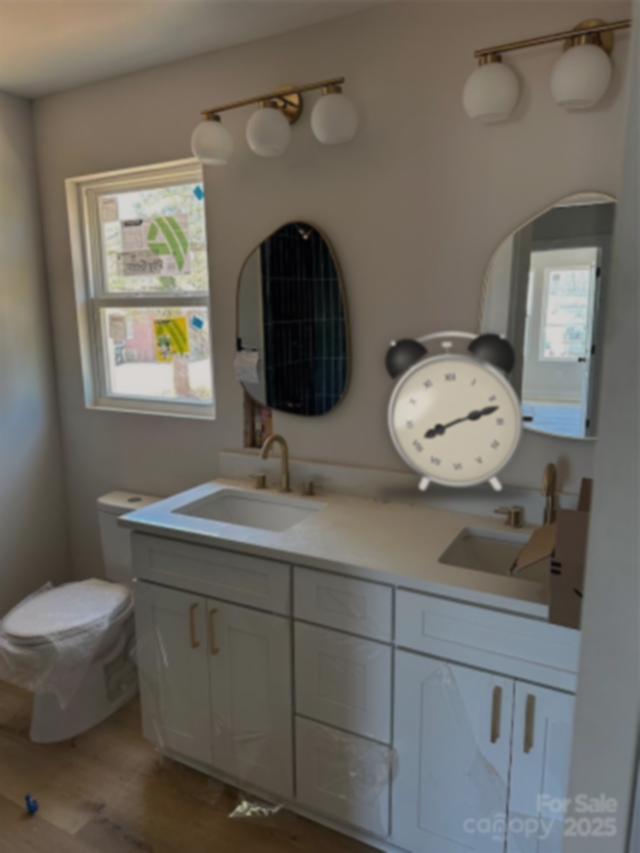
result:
8.12
